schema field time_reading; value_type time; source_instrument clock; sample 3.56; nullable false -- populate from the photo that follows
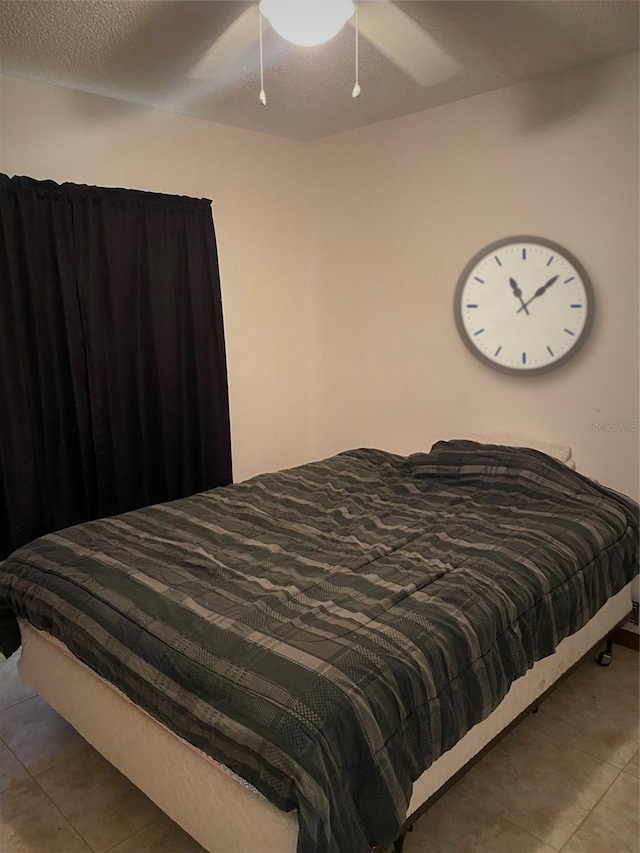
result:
11.08
